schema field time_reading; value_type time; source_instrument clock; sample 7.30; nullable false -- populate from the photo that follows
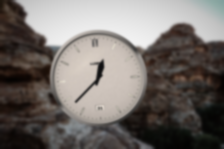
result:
12.38
